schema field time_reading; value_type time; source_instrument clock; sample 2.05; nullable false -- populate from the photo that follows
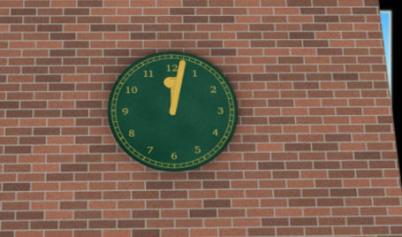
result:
12.02
